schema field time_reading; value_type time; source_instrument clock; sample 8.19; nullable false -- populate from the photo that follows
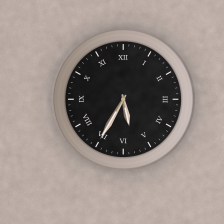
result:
5.35
